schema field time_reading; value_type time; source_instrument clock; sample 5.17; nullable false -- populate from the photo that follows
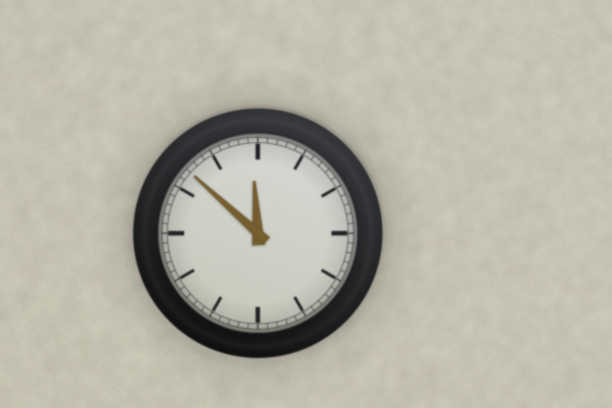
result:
11.52
